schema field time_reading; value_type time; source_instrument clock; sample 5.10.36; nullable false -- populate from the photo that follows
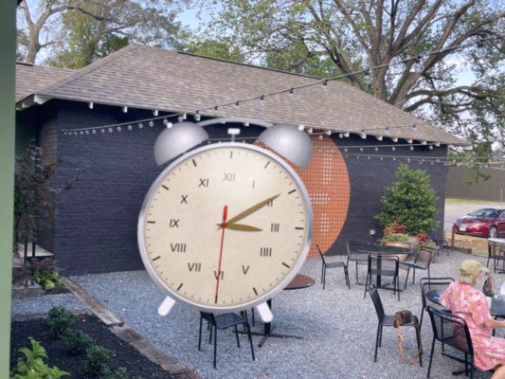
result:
3.09.30
